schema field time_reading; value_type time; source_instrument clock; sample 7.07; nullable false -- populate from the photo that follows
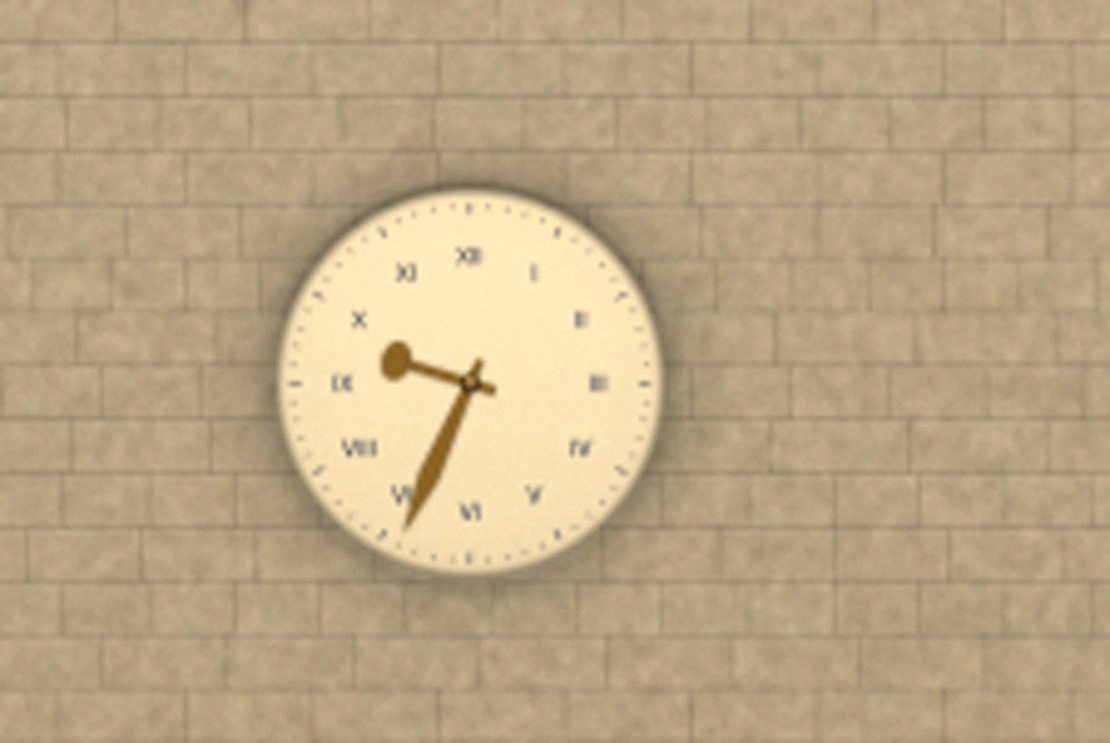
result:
9.34
